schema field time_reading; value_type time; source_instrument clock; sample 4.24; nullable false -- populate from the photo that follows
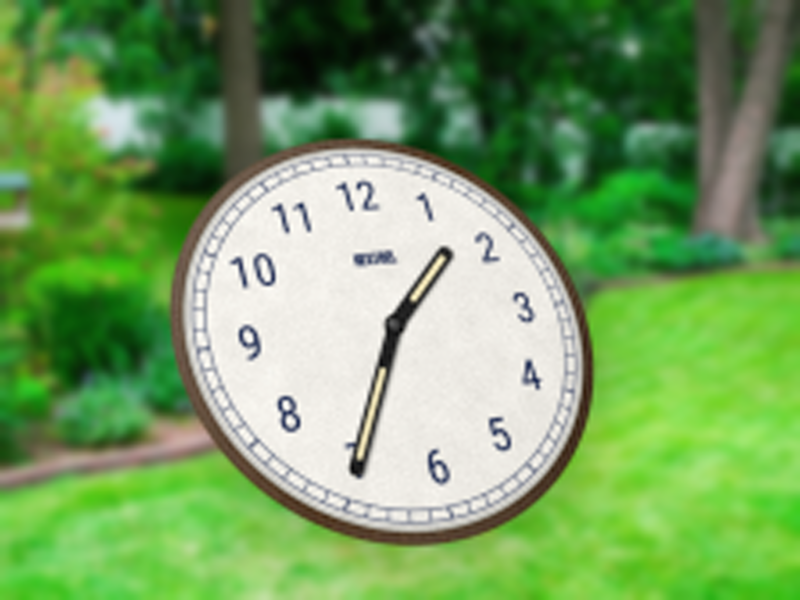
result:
1.35
